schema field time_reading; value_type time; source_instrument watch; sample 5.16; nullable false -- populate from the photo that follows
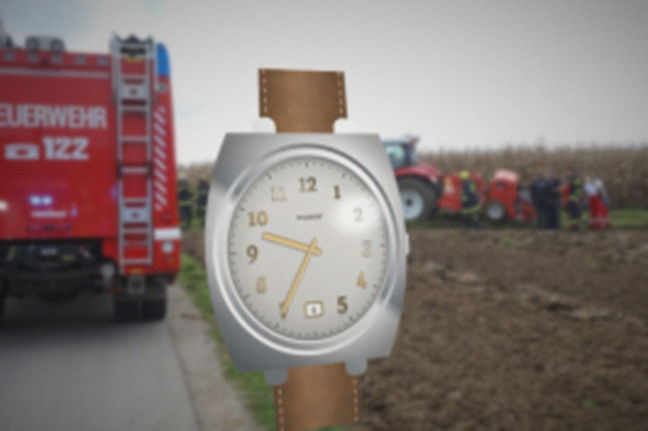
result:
9.35
